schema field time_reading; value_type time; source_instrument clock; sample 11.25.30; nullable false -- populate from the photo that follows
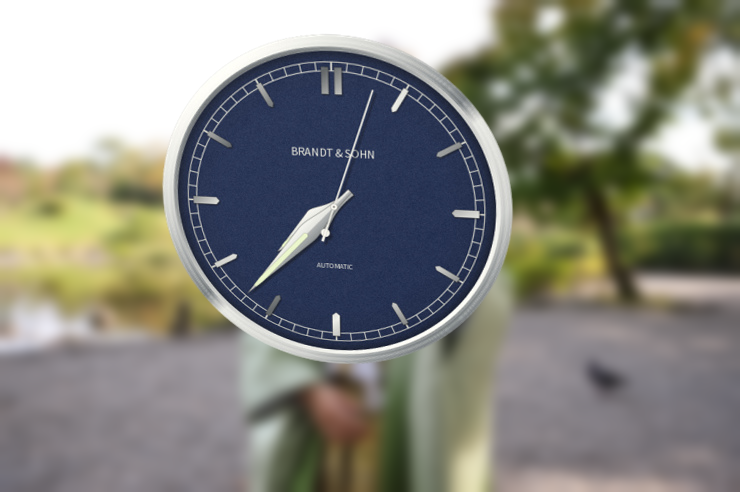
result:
7.37.03
